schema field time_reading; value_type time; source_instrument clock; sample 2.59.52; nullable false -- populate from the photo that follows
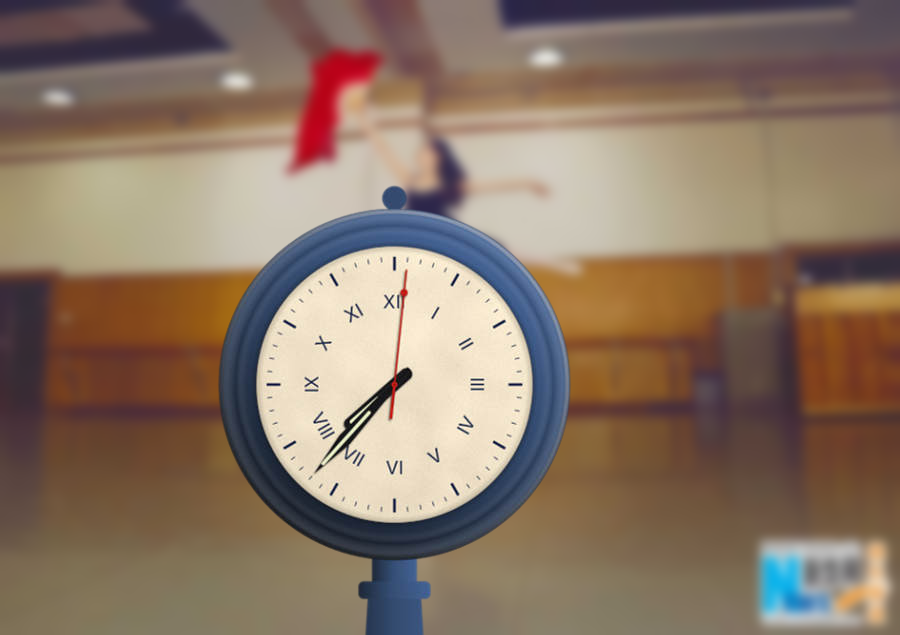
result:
7.37.01
